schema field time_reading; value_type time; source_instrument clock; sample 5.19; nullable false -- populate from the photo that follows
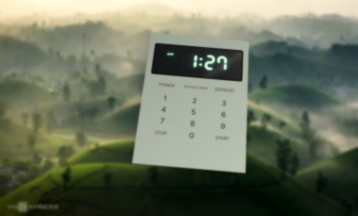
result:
1.27
